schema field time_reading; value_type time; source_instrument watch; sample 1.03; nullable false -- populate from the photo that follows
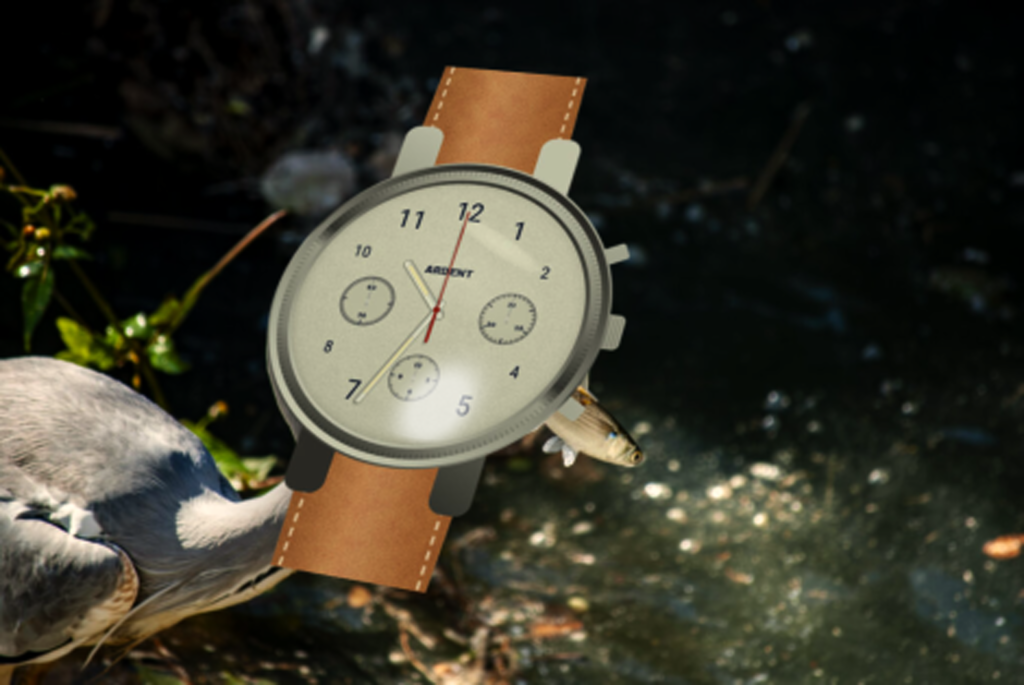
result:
10.34
